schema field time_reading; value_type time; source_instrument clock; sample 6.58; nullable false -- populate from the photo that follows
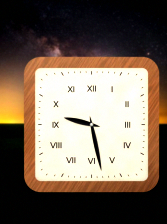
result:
9.28
